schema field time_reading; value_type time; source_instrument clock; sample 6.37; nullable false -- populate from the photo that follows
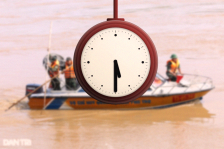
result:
5.30
